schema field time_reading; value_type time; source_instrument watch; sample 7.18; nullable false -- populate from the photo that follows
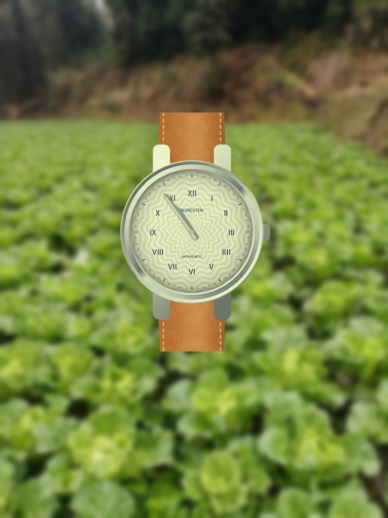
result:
10.54
